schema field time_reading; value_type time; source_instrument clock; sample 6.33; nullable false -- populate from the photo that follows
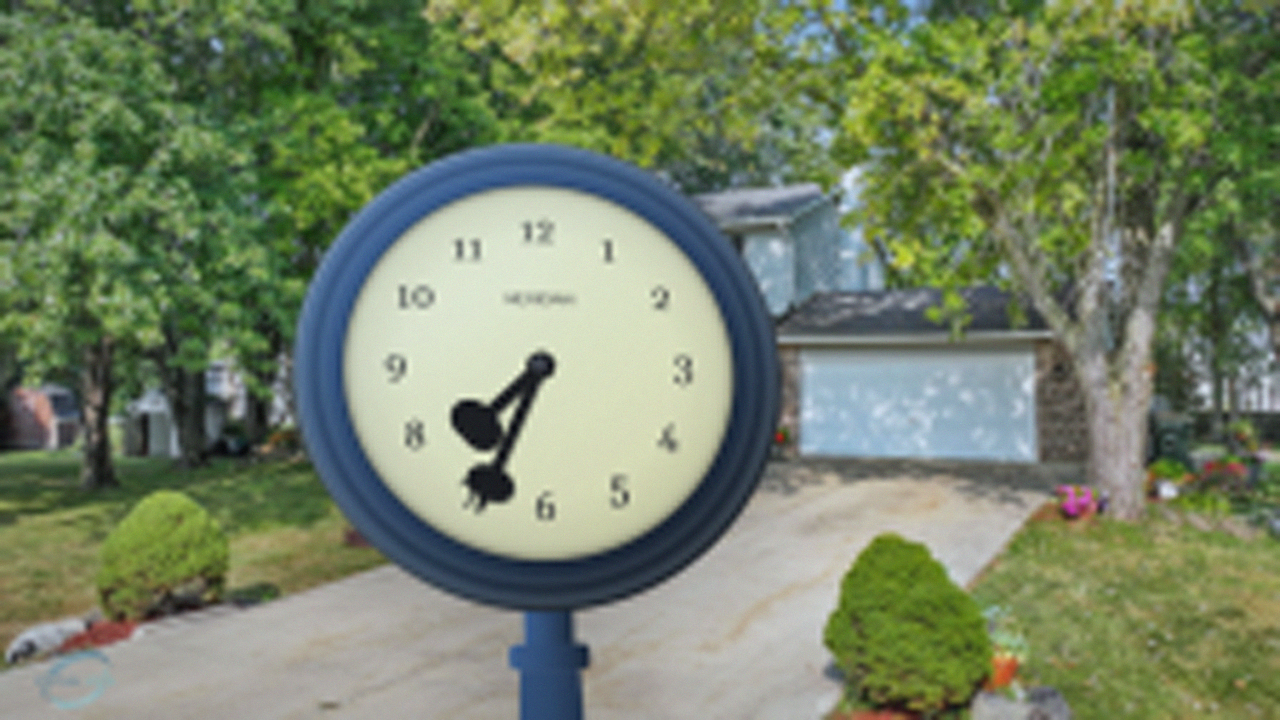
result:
7.34
